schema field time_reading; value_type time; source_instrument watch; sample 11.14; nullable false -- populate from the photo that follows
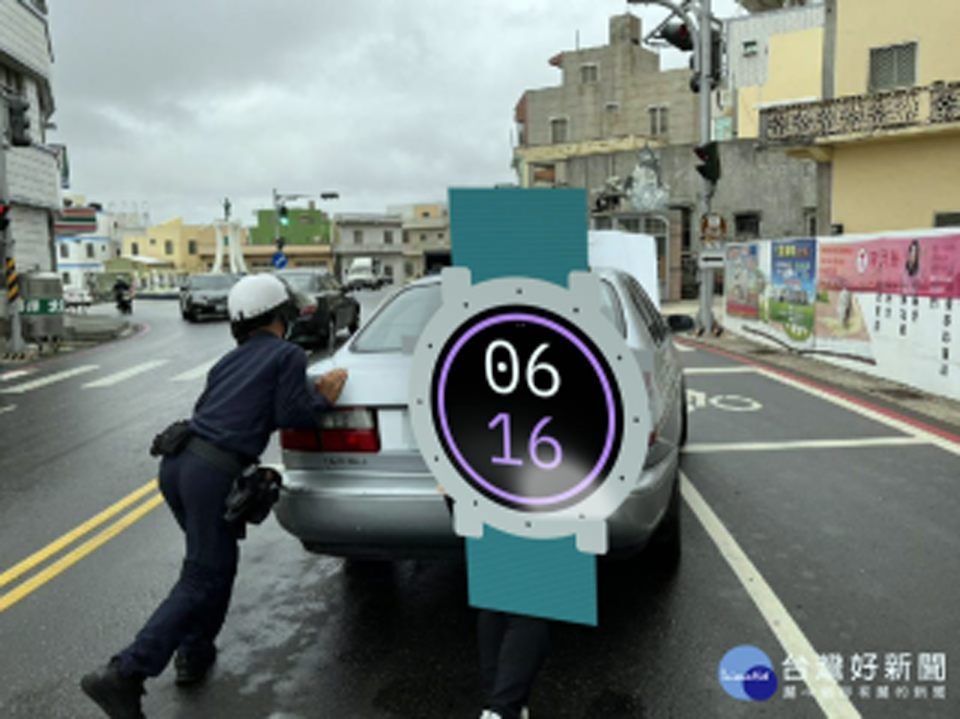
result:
6.16
